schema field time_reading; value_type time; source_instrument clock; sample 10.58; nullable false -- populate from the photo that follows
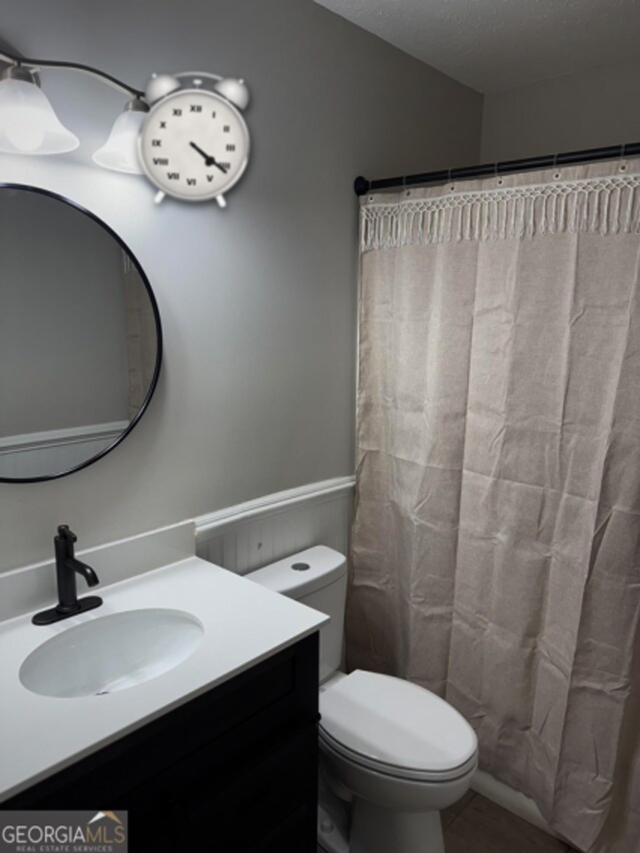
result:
4.21
